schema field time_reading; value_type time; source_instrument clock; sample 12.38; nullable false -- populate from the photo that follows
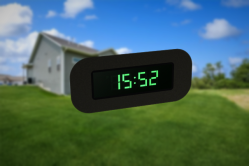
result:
15.52
